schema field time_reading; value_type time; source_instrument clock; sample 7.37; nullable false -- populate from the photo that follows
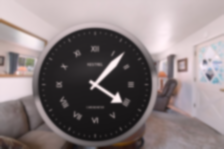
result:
4.07
